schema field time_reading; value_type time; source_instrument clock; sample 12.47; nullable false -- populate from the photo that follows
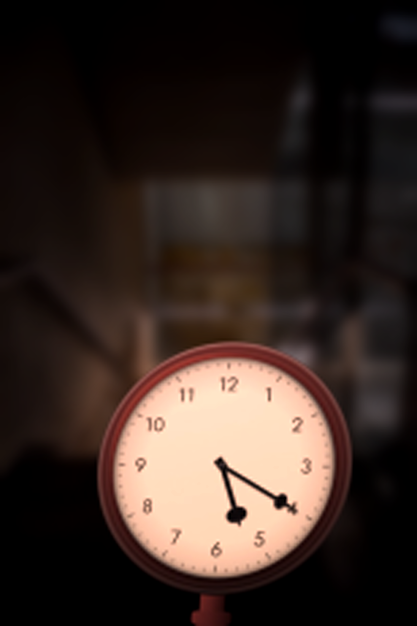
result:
5.20
